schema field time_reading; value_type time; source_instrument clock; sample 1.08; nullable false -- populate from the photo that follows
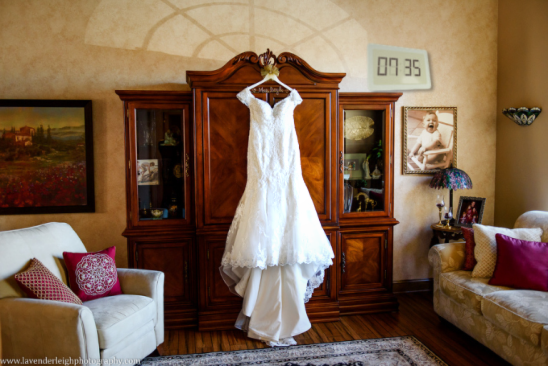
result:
7.35
